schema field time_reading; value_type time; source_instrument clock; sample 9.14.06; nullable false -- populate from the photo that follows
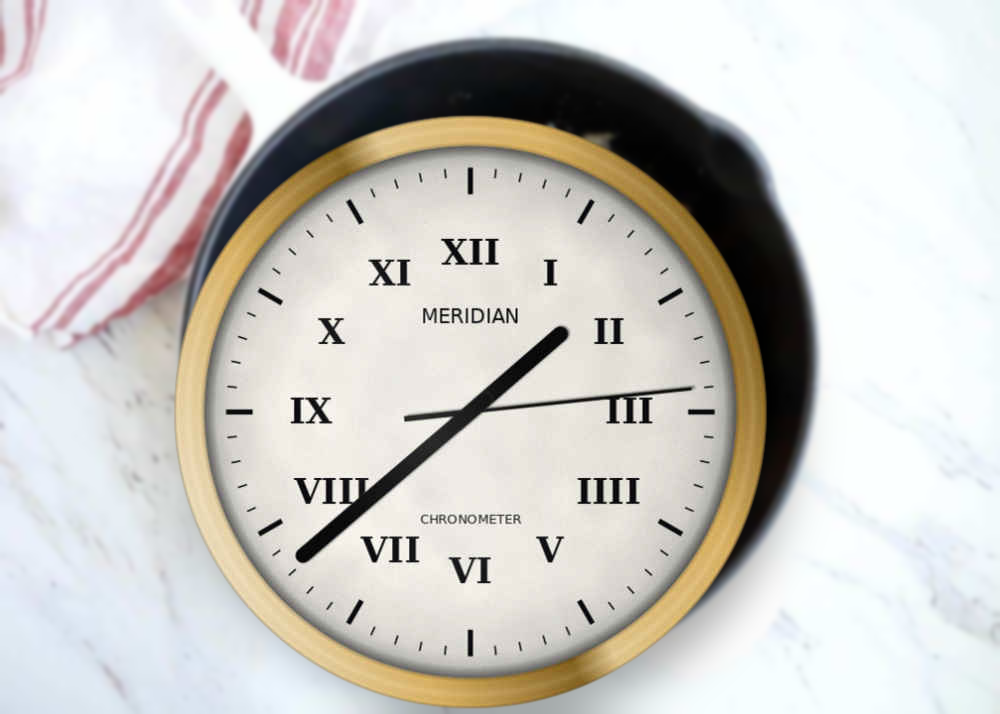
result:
1.38.14
